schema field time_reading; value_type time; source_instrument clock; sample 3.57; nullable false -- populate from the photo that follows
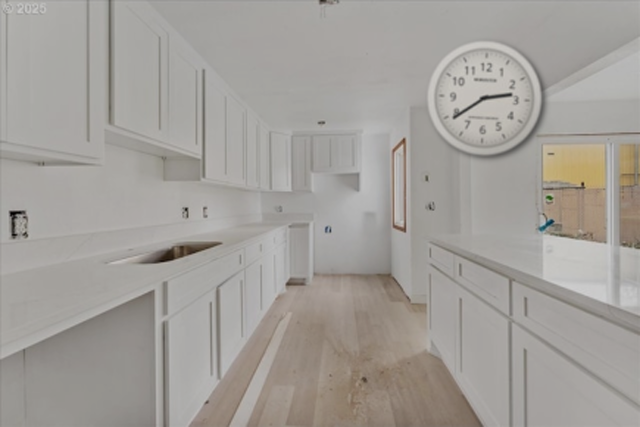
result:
2.39
